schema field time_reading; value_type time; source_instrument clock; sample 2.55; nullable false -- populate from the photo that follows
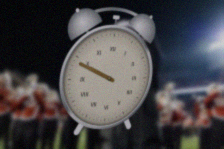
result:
9.49
